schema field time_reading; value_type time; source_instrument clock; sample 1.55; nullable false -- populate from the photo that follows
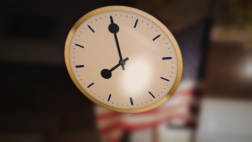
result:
8.00
